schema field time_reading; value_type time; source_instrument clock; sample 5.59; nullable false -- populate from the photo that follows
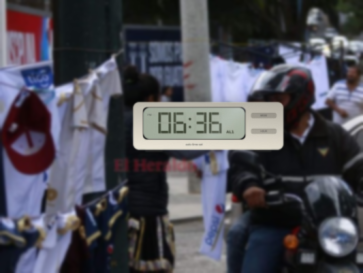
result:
6.36
